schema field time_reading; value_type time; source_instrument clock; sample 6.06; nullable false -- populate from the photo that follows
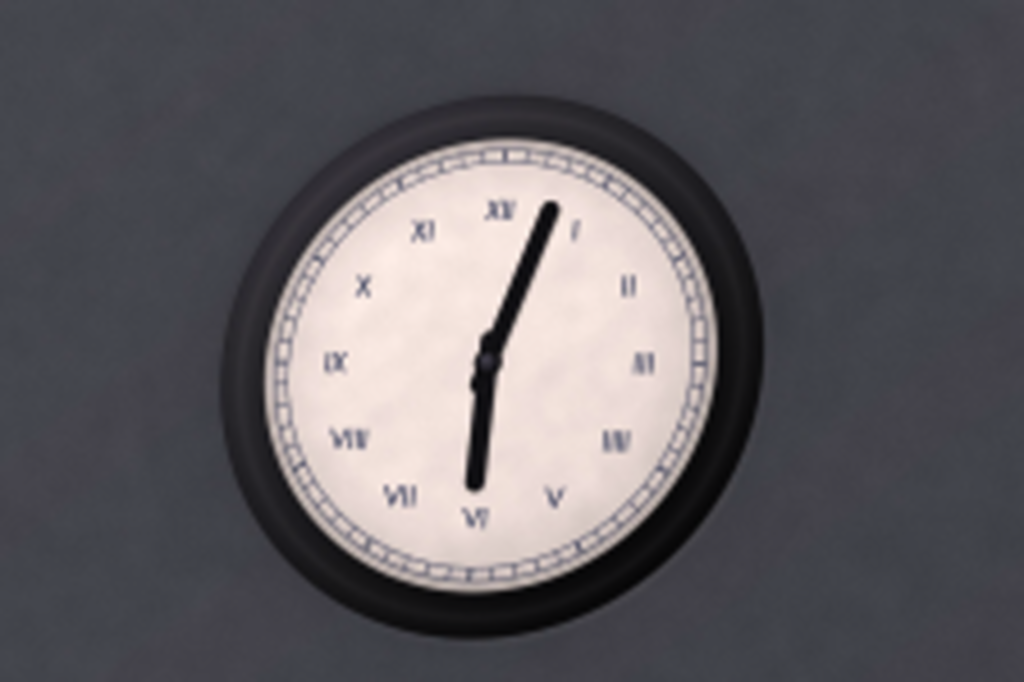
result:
6.03
